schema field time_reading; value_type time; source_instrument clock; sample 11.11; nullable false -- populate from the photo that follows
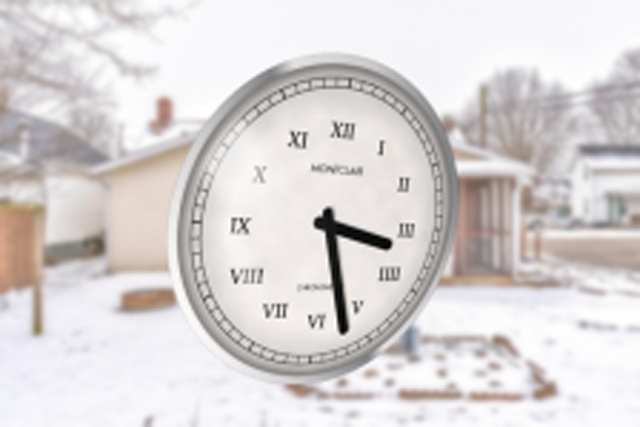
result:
3.27
